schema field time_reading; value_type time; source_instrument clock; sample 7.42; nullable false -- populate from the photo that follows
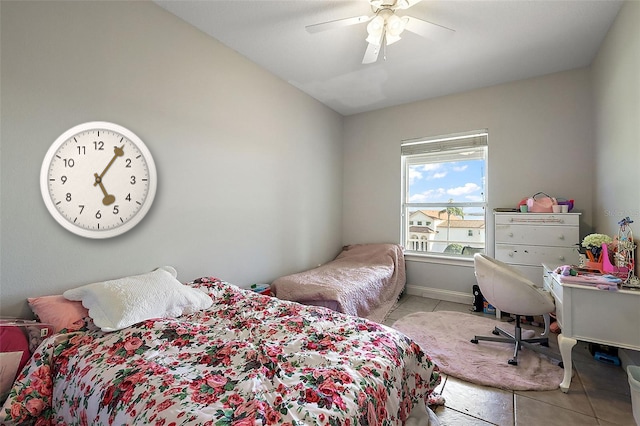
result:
5.06
